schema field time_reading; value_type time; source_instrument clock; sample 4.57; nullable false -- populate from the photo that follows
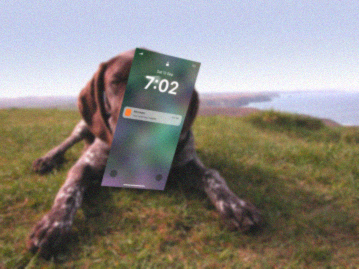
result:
7.02
